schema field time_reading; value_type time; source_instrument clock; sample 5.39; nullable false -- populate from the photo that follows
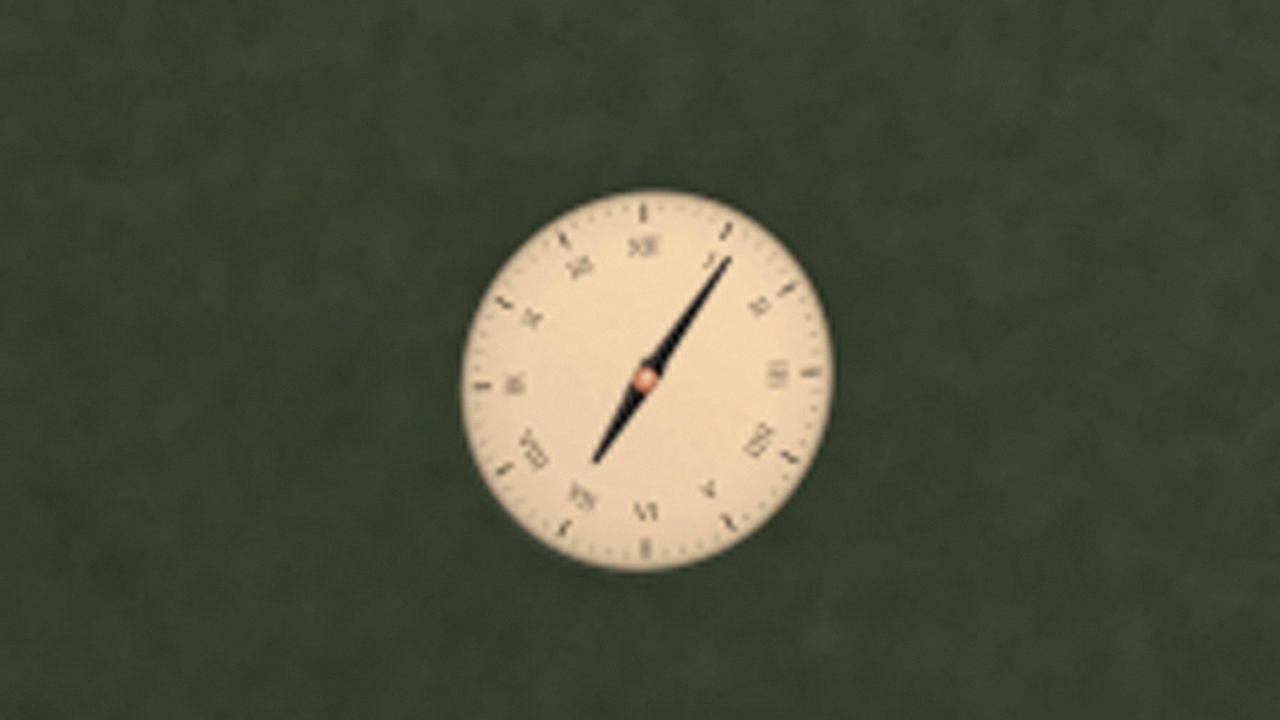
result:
7.06
